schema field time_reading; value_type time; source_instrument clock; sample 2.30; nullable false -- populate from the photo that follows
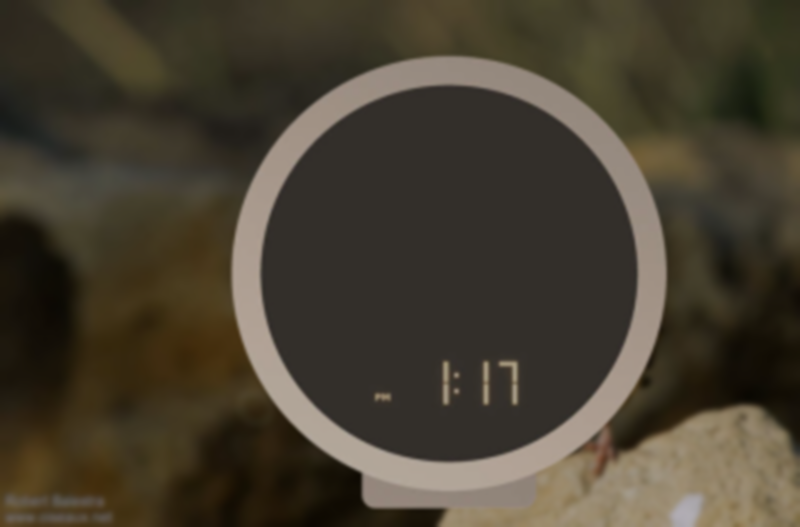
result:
1.17
